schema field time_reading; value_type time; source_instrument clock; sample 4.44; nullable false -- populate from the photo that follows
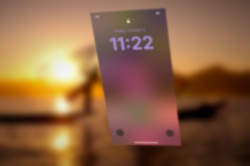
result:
11.22
